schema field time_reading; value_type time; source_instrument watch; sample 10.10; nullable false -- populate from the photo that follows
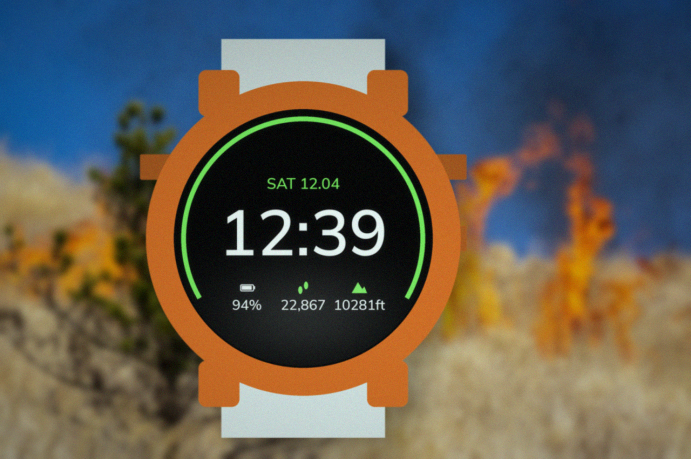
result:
12.39
